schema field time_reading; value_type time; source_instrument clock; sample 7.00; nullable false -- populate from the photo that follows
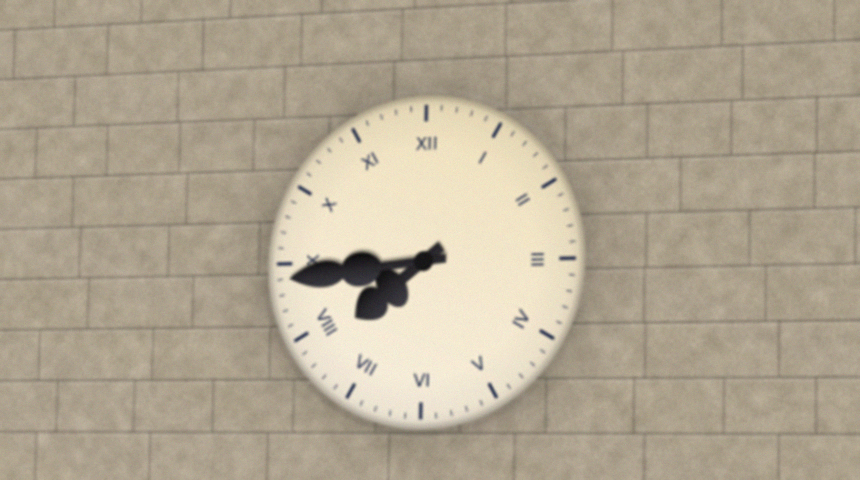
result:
7.44
